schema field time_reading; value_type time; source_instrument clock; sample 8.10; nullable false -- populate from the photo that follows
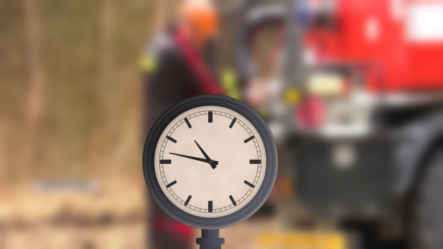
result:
10.47
